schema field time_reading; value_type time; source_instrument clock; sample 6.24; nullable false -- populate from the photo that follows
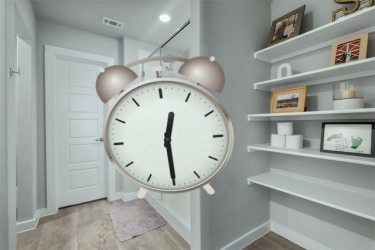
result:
12.30
